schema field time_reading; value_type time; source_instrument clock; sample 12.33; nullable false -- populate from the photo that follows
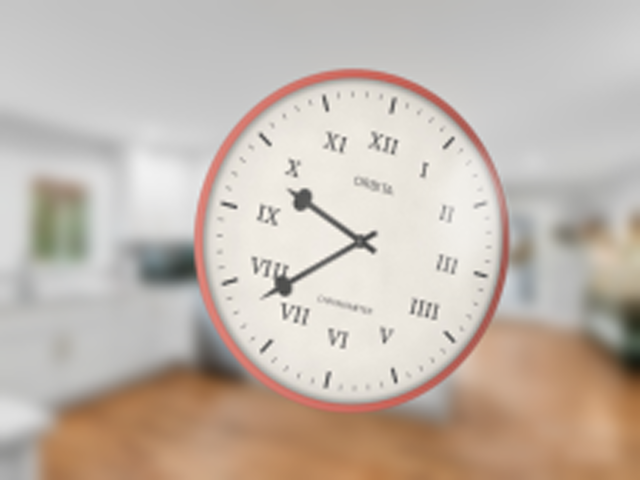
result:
9.38
